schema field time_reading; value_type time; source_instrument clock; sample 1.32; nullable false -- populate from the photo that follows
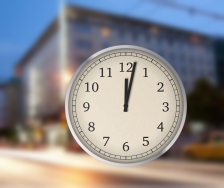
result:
12.02
